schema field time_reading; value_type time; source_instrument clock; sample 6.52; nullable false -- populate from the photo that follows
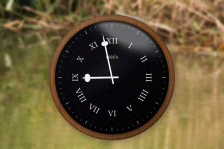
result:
8.58
